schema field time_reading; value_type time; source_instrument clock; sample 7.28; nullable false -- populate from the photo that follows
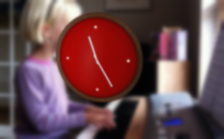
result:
11.25
